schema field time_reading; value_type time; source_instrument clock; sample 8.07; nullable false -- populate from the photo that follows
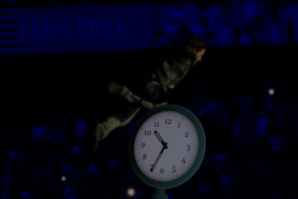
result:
10.34
